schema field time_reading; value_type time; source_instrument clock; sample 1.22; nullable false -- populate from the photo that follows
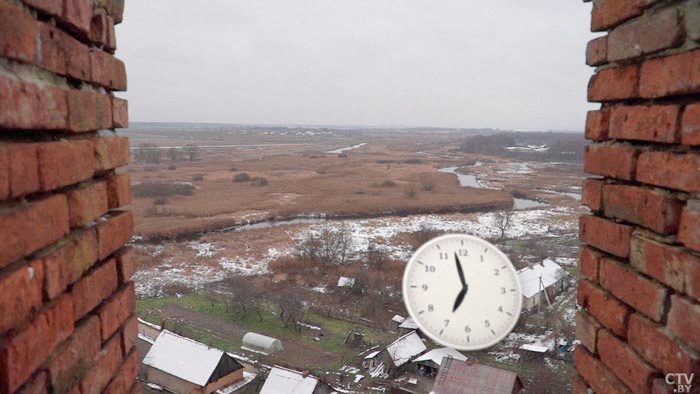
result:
6.58
